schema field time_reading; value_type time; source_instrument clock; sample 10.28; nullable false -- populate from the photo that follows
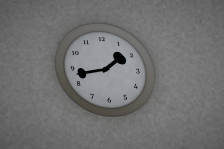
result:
1.43
